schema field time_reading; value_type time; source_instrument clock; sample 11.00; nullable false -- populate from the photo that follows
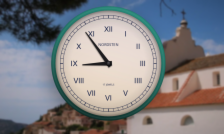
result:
8.54
